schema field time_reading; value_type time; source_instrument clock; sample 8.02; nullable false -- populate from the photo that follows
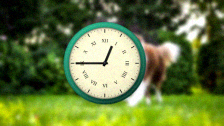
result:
12.45
